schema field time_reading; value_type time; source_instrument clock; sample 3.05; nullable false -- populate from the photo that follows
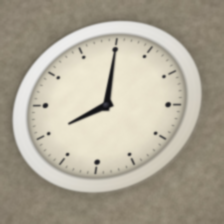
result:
8.00
